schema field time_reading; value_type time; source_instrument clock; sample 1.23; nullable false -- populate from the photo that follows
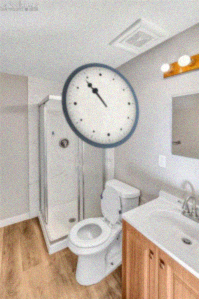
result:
10.54
